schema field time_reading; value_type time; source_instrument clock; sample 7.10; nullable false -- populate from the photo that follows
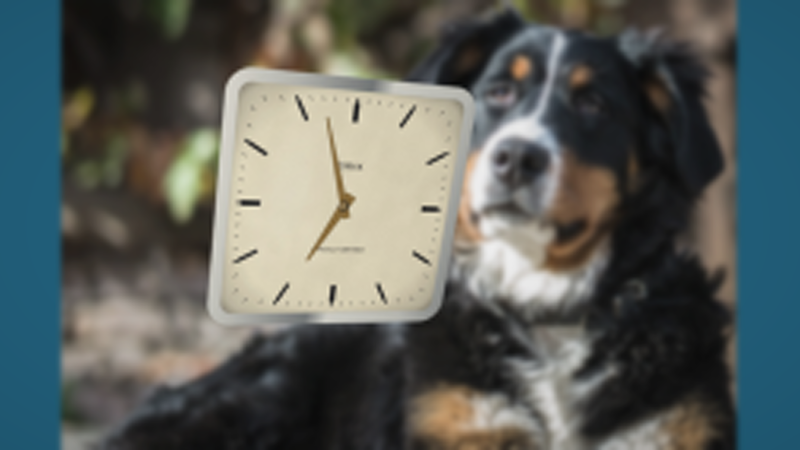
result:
6.57
